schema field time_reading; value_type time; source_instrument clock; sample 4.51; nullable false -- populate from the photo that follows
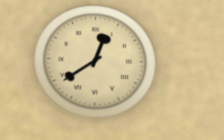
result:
12.39
